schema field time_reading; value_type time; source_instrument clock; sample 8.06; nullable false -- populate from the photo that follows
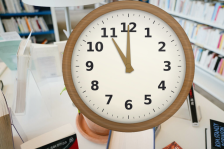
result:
11.00
